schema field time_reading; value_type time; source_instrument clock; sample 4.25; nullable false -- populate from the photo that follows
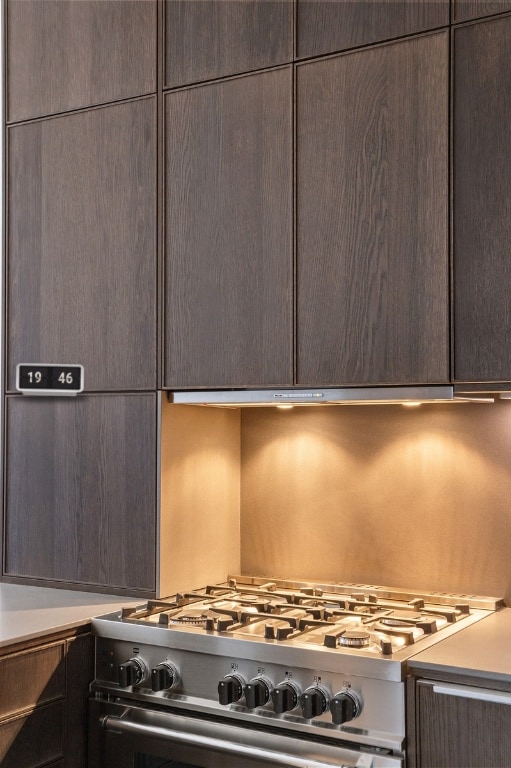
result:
19.46
